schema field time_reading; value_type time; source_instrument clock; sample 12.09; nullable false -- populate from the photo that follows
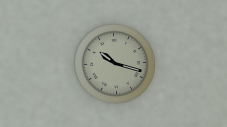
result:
10.18
